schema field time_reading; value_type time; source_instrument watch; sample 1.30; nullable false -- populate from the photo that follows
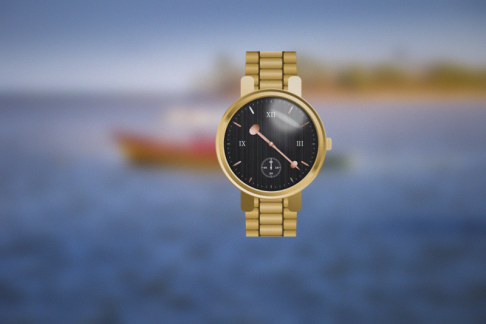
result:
10.22
